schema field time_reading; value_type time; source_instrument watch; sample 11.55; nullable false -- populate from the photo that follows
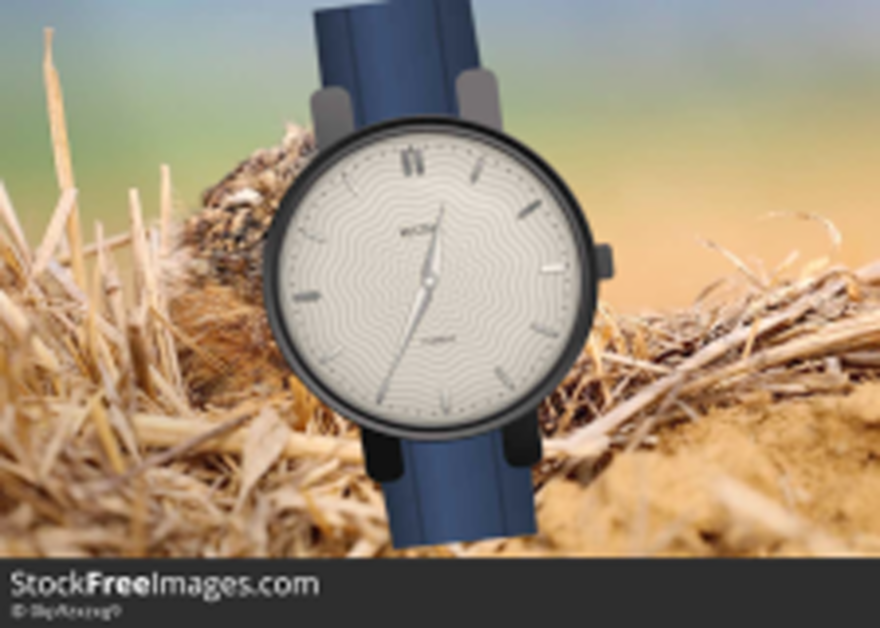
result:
12.35
